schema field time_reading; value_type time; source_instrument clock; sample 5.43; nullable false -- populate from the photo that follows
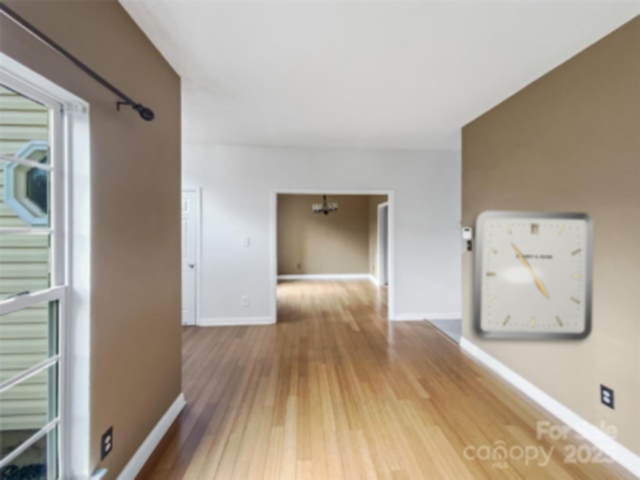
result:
4.54
